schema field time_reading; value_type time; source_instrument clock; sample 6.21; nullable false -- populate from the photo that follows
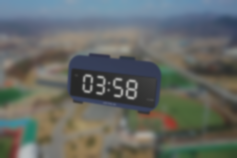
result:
3.58
